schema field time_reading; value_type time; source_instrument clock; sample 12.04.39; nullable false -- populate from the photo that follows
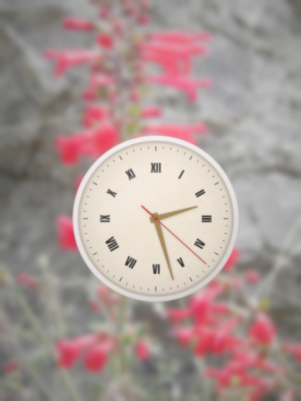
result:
2.27.22
